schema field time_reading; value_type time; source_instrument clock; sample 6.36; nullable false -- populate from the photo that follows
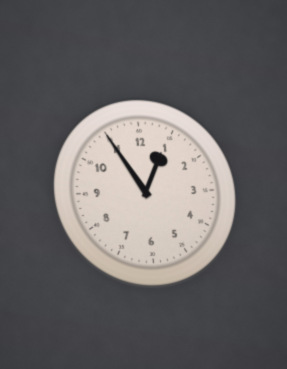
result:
12.55
